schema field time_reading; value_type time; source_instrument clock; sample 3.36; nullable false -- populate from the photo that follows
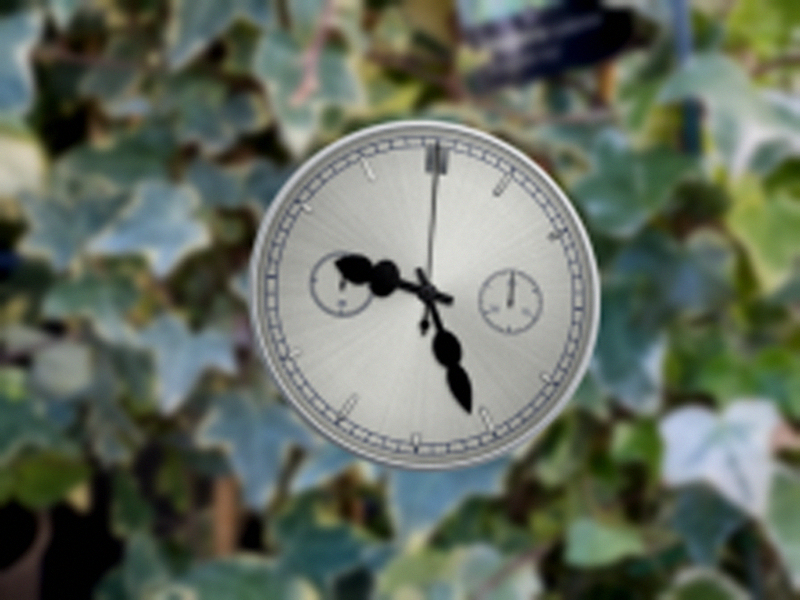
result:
9.26
